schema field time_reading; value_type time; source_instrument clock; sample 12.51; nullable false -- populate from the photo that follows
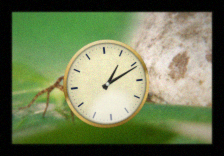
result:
1.11
